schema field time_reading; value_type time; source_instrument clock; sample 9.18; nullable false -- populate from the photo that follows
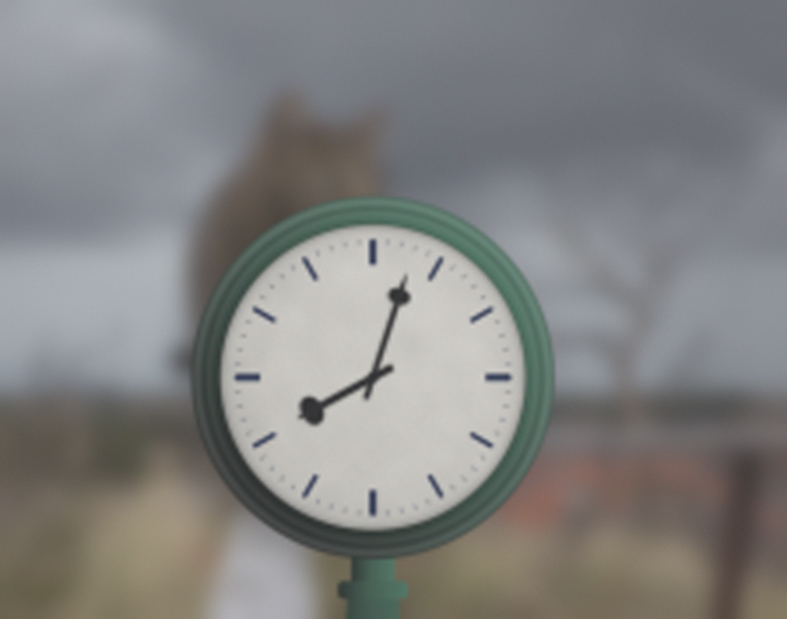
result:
8.03
